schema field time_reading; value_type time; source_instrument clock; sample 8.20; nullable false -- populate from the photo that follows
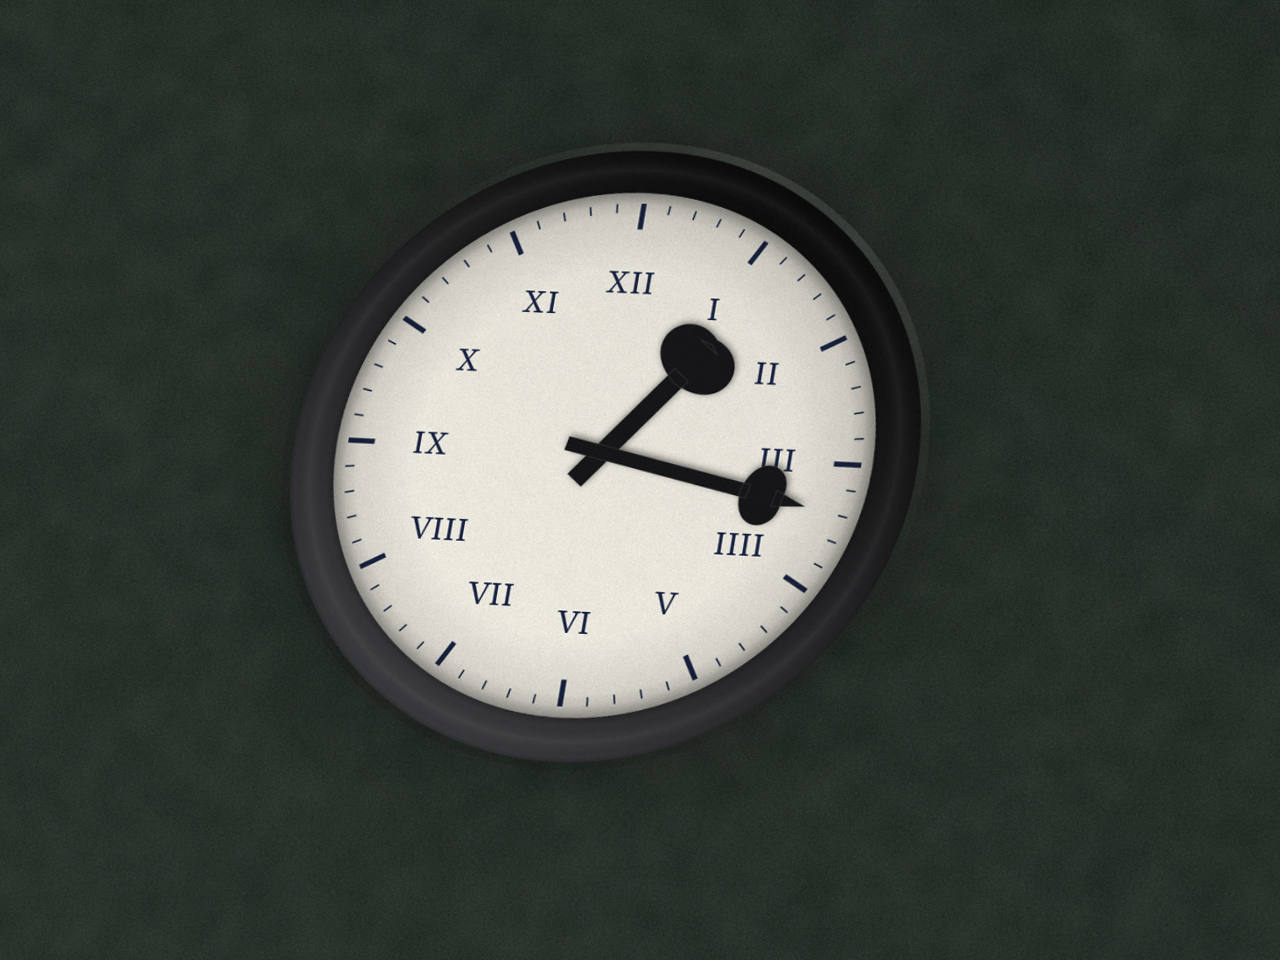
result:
1.17
